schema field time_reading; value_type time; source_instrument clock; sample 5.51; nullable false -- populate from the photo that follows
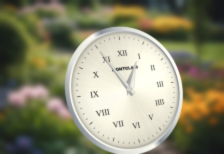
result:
12.55
